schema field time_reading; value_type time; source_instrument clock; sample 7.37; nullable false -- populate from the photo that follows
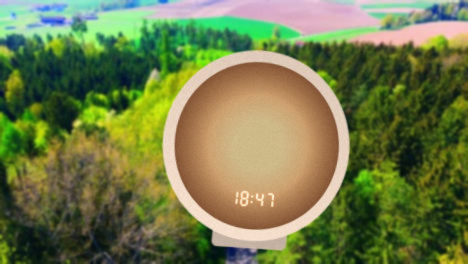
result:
18.47
